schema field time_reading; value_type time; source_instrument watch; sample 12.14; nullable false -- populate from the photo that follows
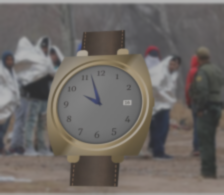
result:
9.57
